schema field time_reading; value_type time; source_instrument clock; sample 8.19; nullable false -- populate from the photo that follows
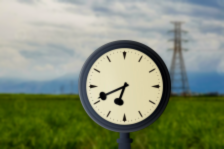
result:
6.41
